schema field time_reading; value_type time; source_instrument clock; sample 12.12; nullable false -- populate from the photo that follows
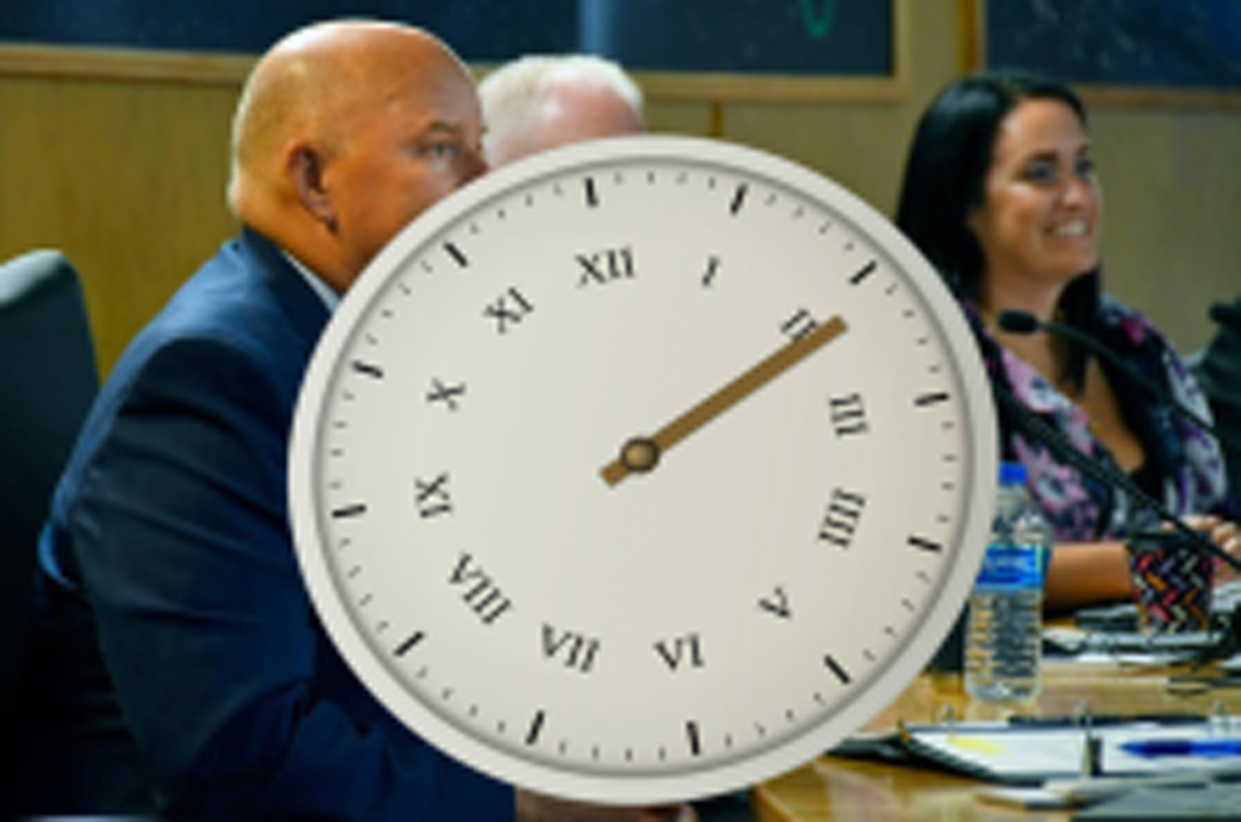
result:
2.11
